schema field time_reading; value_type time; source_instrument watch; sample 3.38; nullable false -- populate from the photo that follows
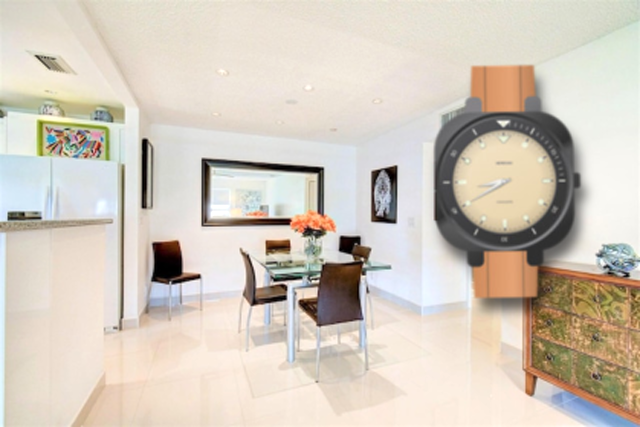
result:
8.40
